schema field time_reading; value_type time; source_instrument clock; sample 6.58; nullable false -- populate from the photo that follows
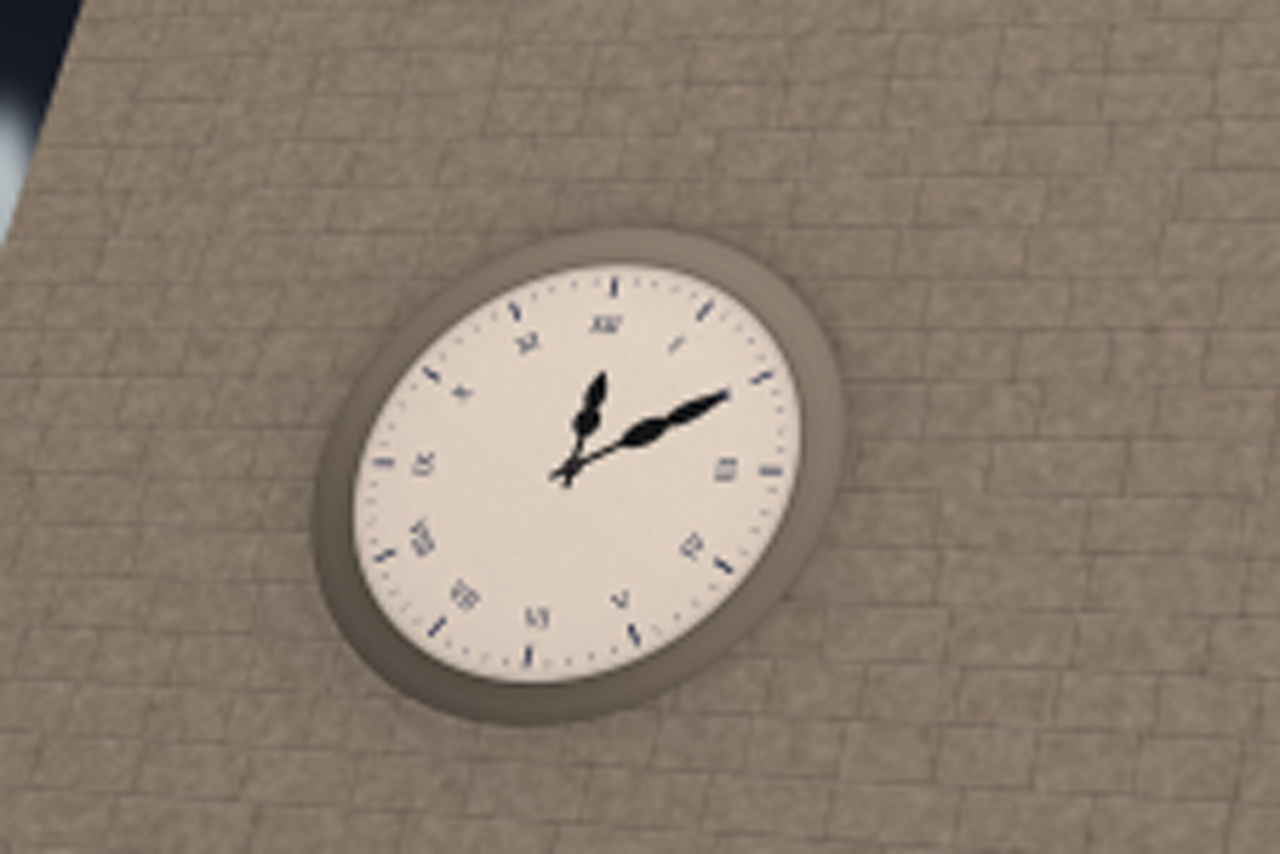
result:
12.10
